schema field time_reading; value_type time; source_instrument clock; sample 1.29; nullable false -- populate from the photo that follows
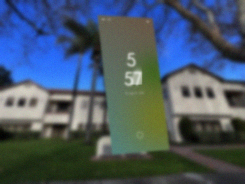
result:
5.57
